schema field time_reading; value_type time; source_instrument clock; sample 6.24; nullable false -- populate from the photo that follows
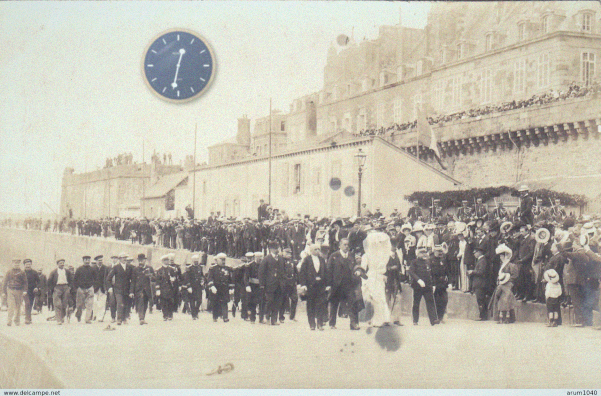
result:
12.32
